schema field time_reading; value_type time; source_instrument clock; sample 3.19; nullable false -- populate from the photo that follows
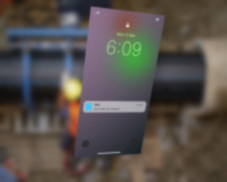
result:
6.09
